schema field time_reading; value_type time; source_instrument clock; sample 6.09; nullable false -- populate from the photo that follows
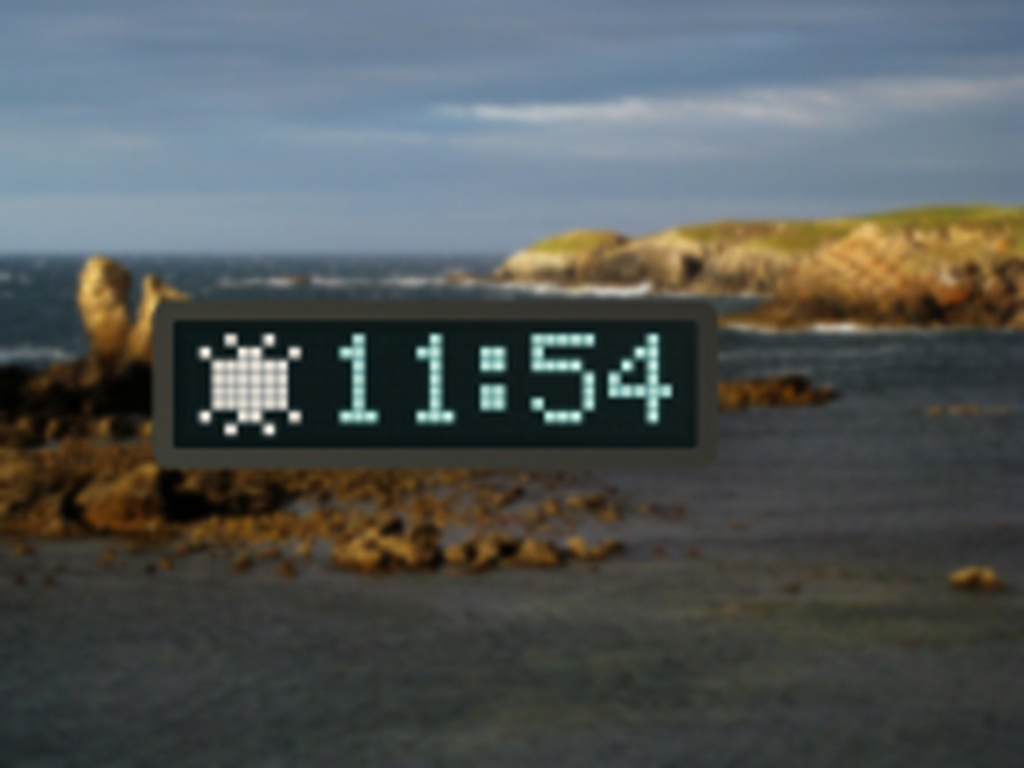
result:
11.54
